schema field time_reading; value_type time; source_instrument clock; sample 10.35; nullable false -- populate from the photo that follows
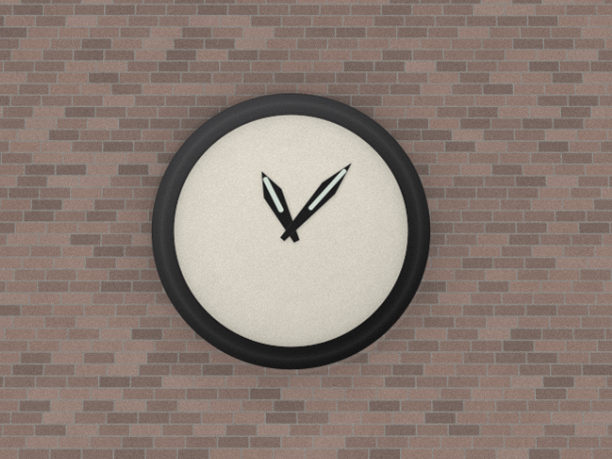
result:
11.07
